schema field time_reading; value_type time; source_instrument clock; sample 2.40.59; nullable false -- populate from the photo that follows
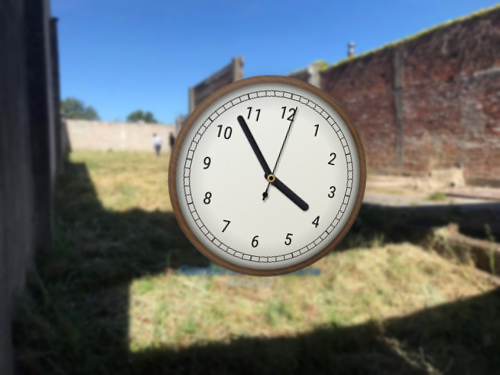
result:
3.53.01
